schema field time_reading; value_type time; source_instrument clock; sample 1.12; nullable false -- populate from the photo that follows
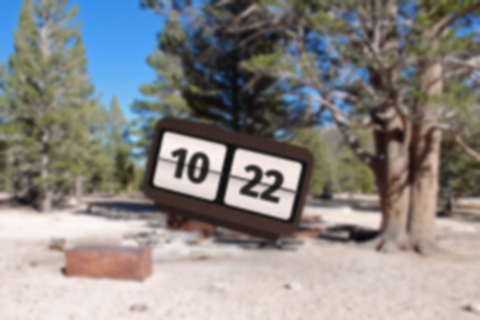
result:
10.22
